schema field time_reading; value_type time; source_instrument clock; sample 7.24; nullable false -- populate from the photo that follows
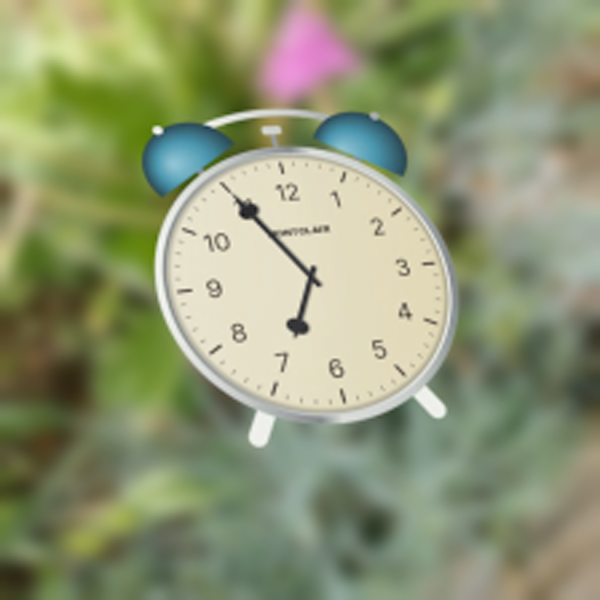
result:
6.55
